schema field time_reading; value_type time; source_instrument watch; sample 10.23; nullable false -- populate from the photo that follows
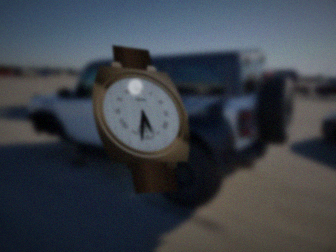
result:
5.32
